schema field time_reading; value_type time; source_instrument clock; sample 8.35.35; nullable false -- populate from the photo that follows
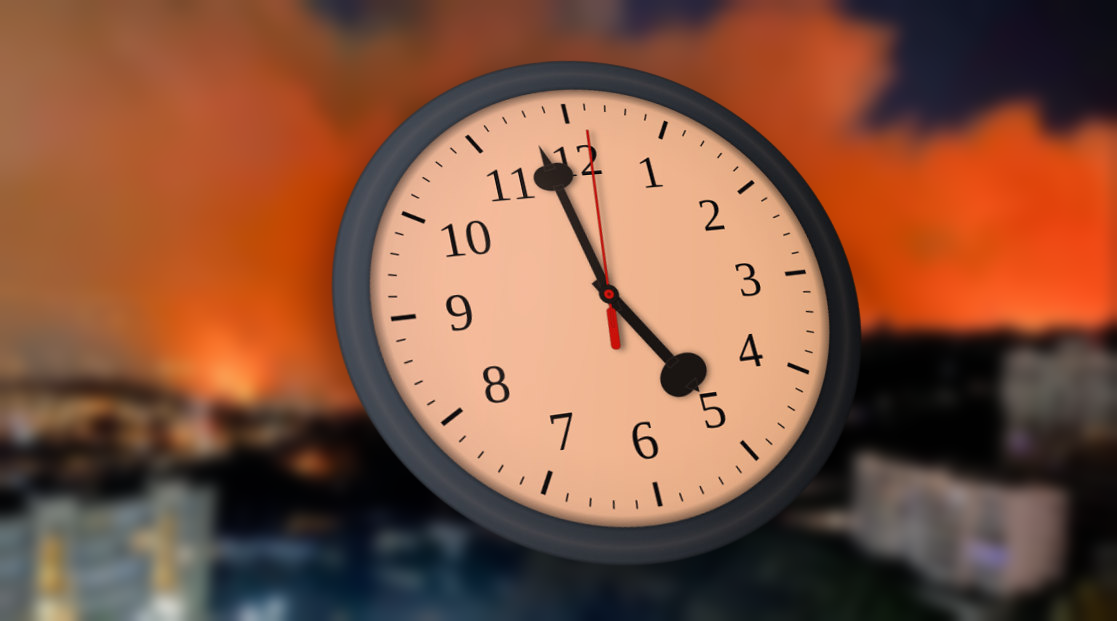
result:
4.58.01
